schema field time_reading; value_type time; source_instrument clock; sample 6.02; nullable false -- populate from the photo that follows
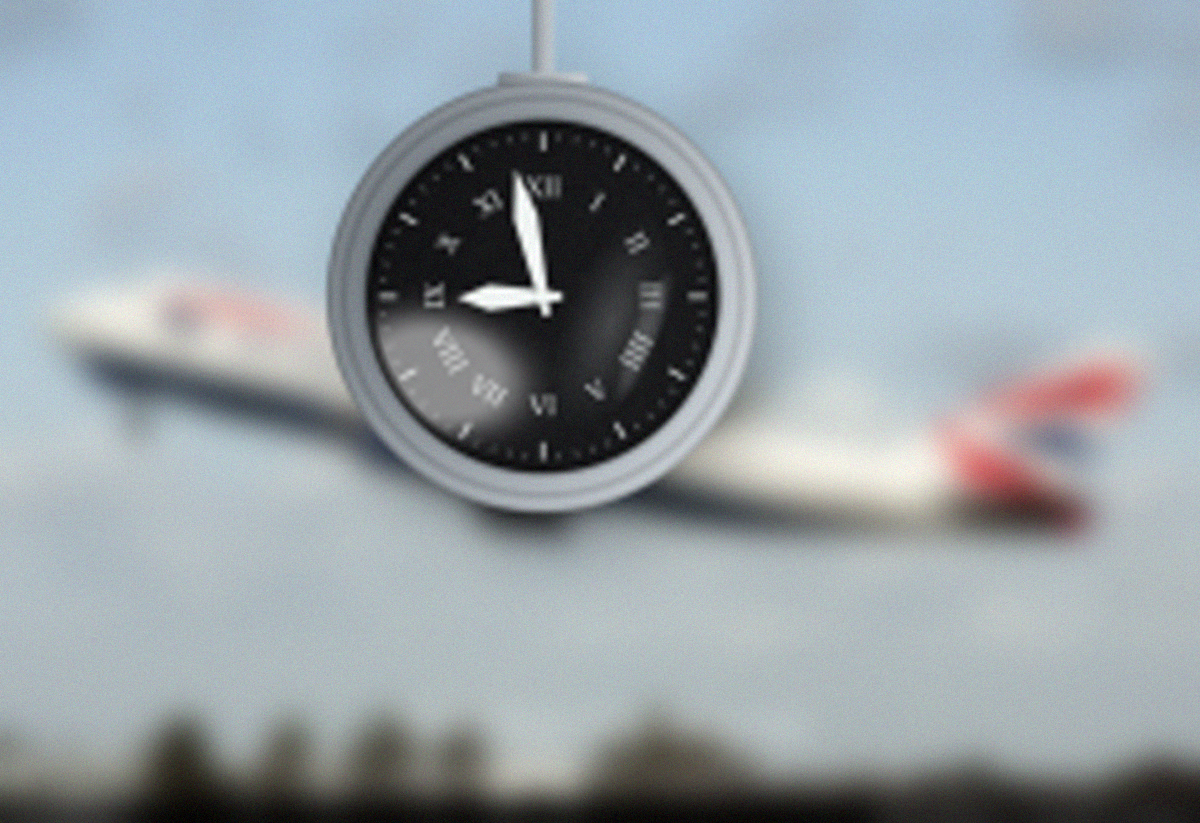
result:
8.58
